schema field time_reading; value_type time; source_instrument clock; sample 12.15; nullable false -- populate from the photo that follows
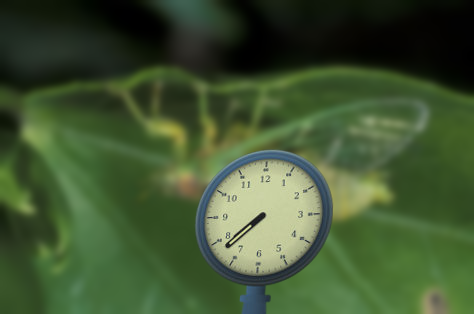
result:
7.38
